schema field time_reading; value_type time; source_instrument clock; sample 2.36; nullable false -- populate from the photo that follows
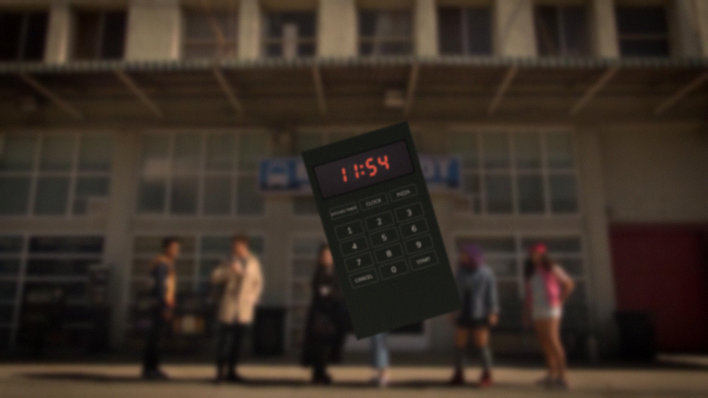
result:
11.54
